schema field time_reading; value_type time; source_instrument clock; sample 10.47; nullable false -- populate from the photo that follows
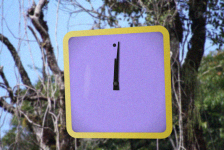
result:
12.01
